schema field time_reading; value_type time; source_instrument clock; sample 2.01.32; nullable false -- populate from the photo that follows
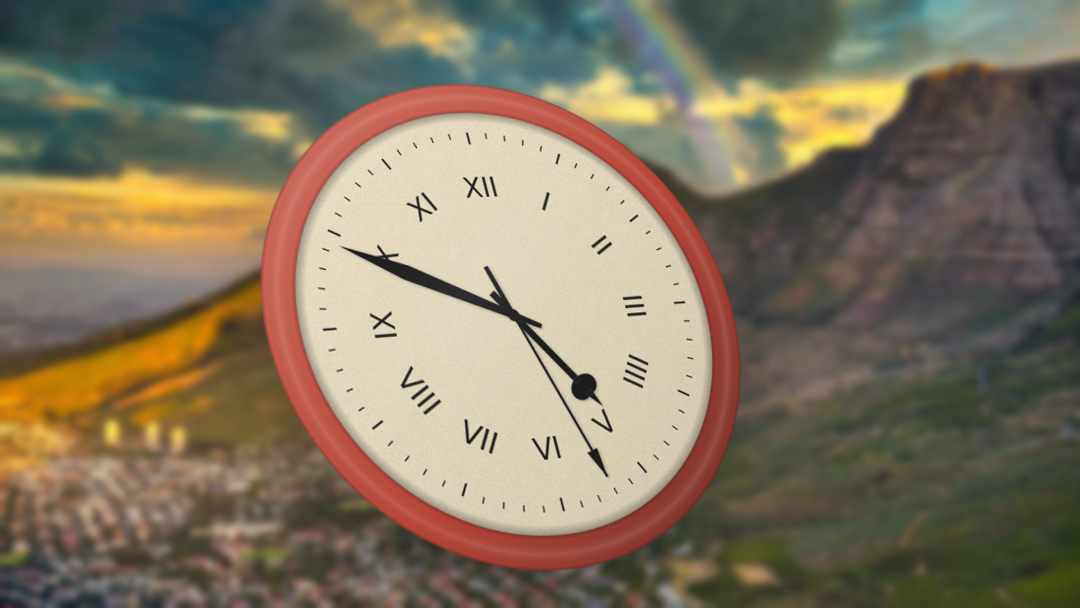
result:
4.49.27
